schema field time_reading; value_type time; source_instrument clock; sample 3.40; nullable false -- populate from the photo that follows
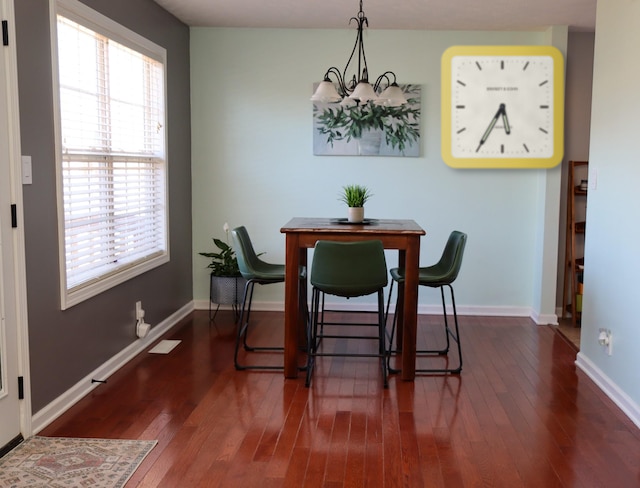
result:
5.35
